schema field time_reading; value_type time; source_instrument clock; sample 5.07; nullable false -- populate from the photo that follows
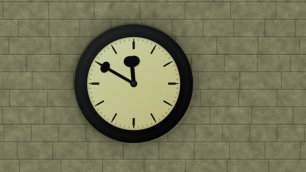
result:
11.50
